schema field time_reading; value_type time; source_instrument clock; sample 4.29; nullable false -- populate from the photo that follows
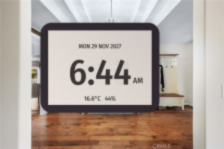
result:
6.44
